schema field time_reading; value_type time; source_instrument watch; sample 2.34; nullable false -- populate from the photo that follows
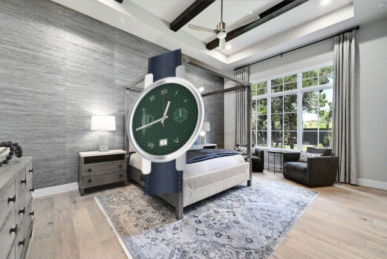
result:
12.43
